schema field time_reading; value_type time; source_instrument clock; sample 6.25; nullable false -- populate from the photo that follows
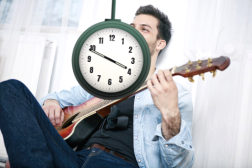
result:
3.49
